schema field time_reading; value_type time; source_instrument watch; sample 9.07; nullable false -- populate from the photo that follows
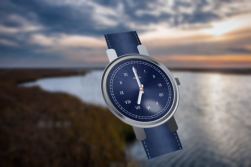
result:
7.00
